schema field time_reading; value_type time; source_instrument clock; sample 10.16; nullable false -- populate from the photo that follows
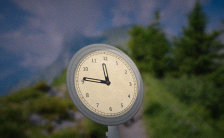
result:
11.46
